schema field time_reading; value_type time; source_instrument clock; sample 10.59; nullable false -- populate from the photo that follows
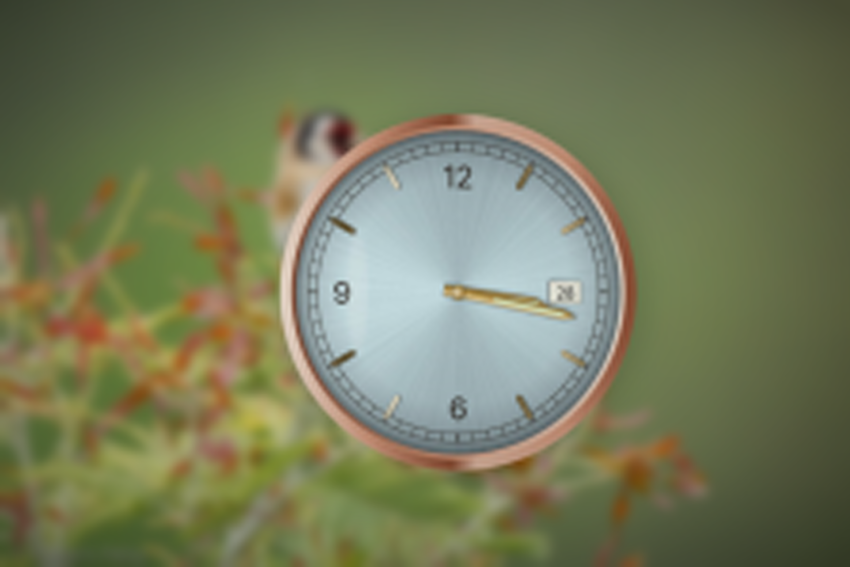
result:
3.17
